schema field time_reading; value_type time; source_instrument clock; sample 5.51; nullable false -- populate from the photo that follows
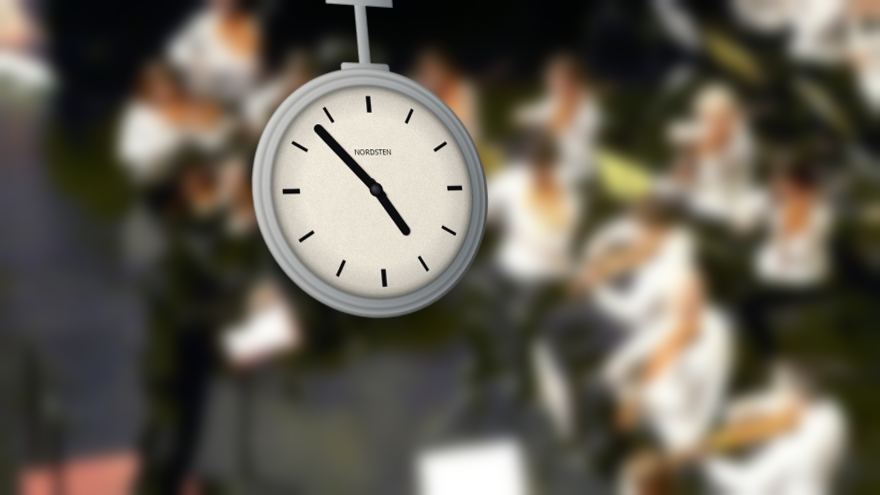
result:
4.53
